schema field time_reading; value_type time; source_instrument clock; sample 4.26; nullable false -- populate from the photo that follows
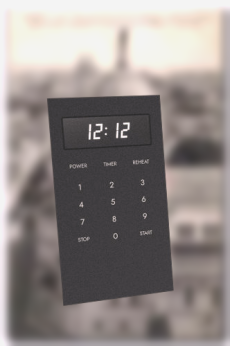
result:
12.12
